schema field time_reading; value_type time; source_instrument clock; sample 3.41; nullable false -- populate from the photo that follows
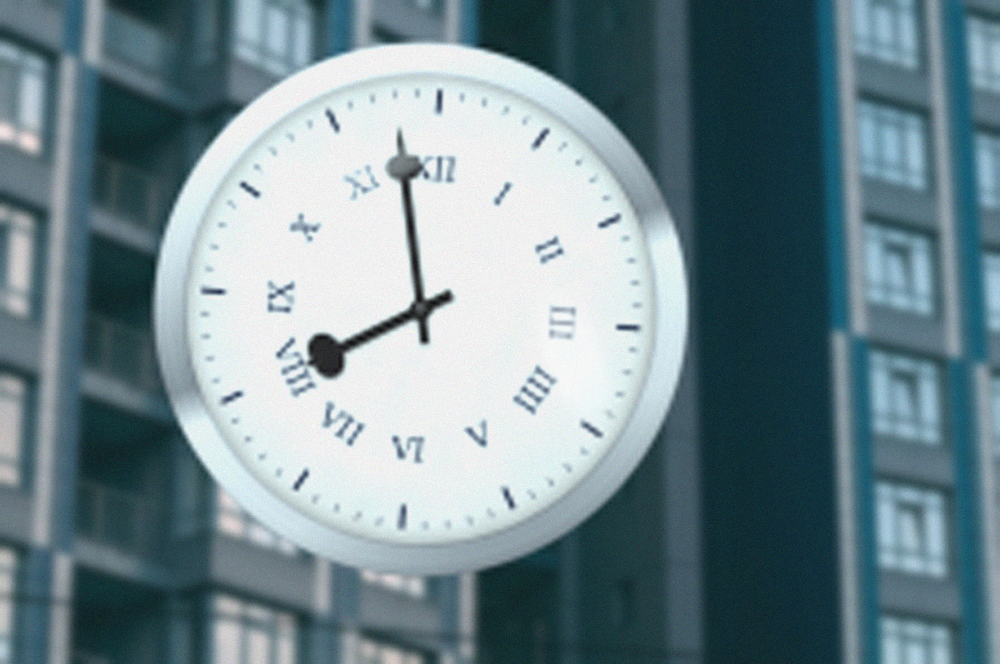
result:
7.58
